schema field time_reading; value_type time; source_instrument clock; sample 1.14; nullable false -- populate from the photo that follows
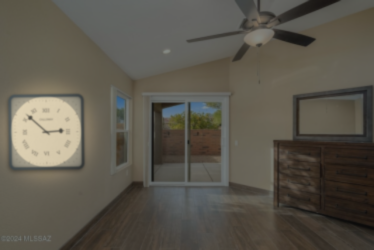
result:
2.52
